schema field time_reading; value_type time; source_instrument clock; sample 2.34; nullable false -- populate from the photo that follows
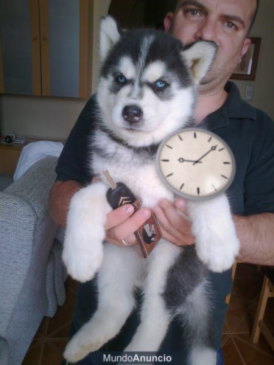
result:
9.08
